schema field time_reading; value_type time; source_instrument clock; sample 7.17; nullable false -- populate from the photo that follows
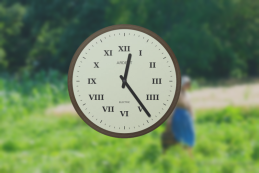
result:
12.24
